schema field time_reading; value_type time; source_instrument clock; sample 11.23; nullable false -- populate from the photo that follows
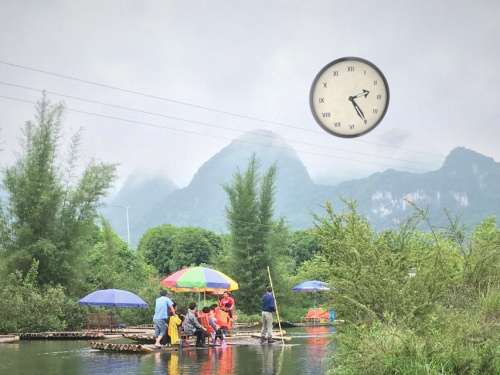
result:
2.25
